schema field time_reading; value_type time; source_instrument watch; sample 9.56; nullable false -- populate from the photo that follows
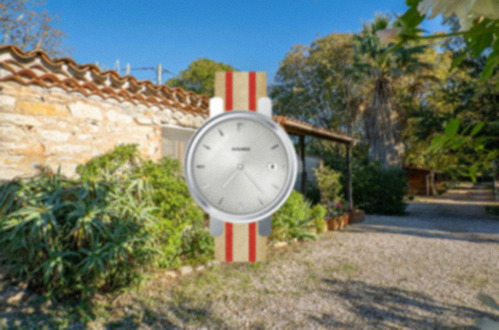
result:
7.23
